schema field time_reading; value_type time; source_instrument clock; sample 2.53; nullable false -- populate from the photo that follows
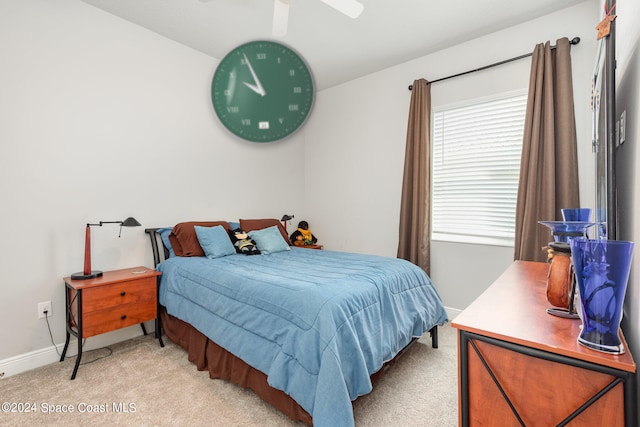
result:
9.56
